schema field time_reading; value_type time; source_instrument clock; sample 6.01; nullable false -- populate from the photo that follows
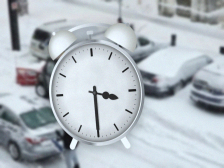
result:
3.30
